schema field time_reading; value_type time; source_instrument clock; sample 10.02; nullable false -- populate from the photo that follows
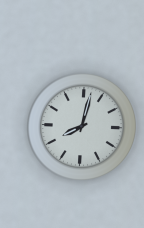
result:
8.02
